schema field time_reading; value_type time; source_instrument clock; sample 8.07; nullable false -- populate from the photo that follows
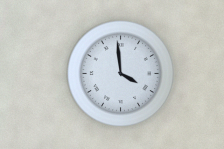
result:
3.59
